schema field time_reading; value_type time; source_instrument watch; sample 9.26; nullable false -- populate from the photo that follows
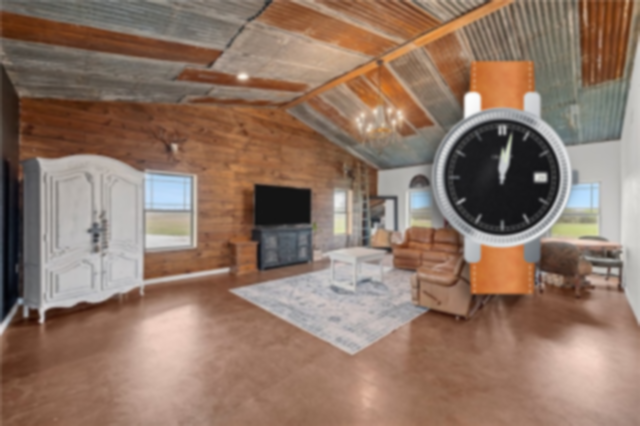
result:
12.02
